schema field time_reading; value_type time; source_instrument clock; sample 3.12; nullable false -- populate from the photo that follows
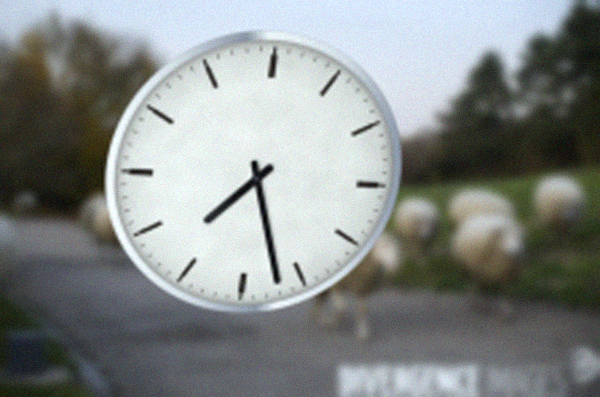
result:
7.27
